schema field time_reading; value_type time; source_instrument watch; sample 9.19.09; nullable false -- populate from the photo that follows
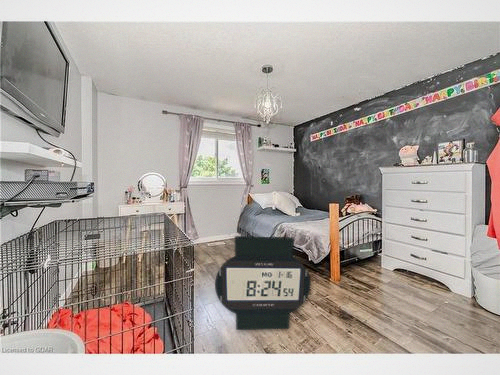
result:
8.24.54
